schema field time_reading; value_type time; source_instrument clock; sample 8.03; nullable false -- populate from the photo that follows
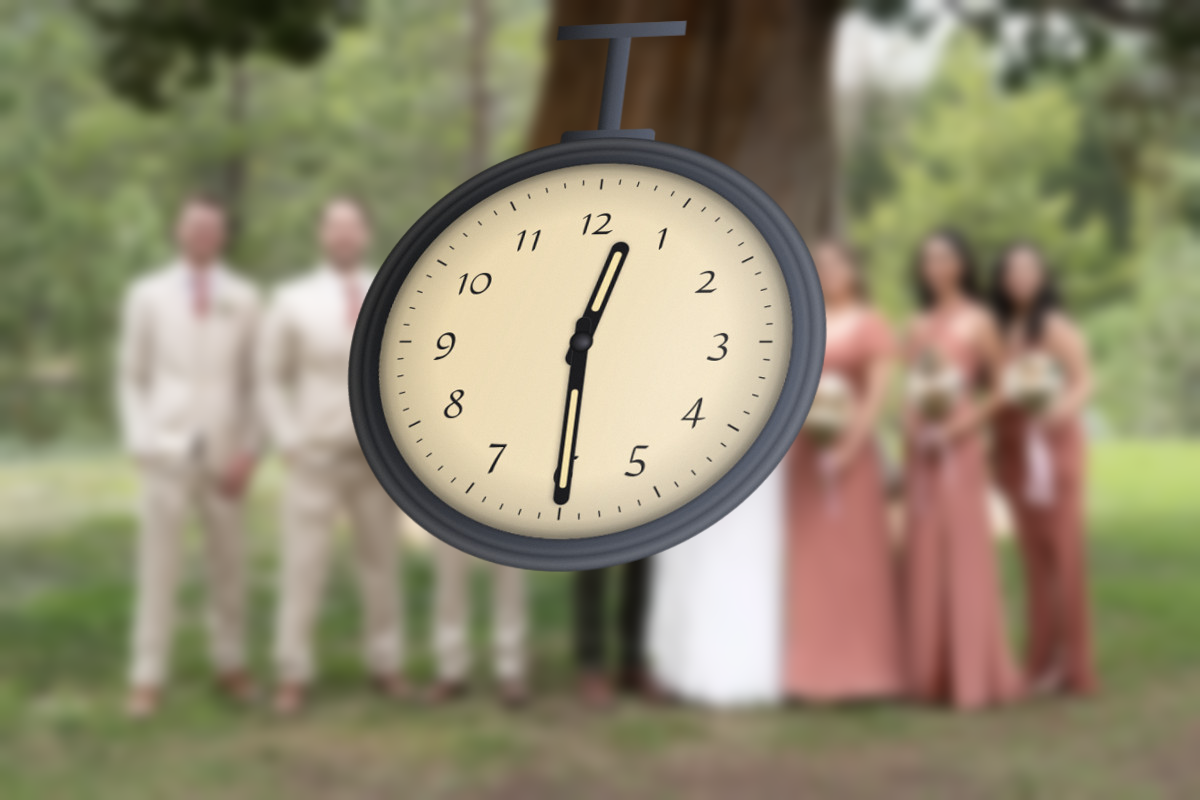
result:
12.30
